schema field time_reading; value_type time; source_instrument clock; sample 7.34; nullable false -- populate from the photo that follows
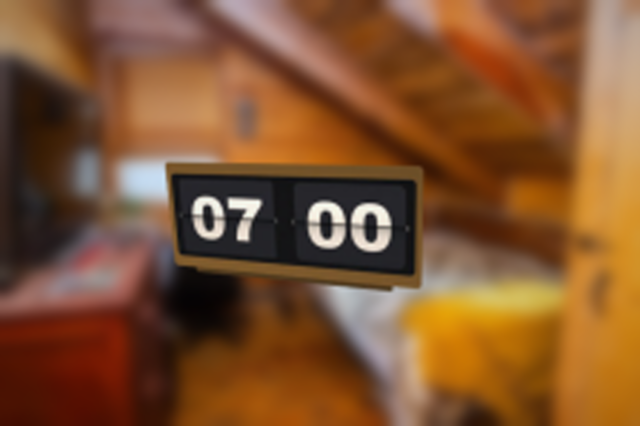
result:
7.00
